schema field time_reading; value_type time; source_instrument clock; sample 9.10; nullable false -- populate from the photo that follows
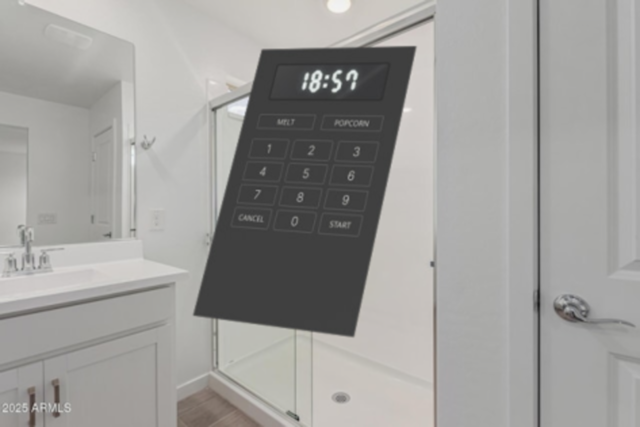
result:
18.57
